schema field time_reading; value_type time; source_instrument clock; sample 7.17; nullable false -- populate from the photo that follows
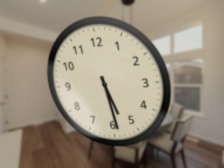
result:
5.29
